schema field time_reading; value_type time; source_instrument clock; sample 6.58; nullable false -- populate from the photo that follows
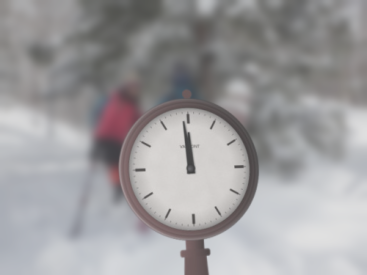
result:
11.59
